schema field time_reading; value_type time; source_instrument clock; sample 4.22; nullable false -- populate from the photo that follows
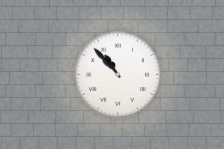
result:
10.53
